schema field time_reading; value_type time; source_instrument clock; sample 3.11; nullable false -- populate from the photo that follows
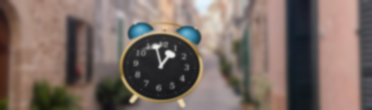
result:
12.57
